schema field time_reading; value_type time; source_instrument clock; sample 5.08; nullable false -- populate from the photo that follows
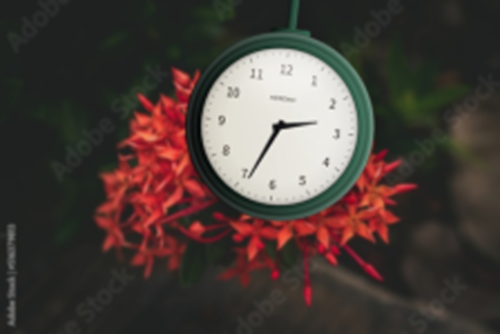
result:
2.34
